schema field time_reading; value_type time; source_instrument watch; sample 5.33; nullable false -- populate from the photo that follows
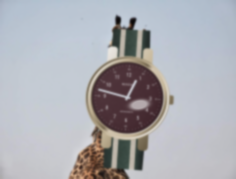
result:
12.47
